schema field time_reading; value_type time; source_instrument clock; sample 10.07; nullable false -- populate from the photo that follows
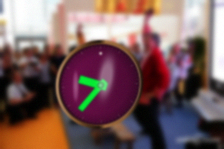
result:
9.37
